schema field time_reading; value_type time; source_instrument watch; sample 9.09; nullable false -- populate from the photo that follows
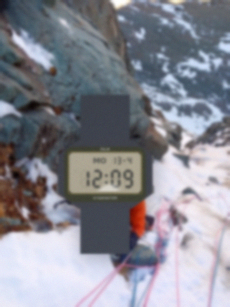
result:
12.09
